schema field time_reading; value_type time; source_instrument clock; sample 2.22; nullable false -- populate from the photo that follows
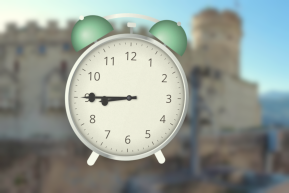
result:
8.45
